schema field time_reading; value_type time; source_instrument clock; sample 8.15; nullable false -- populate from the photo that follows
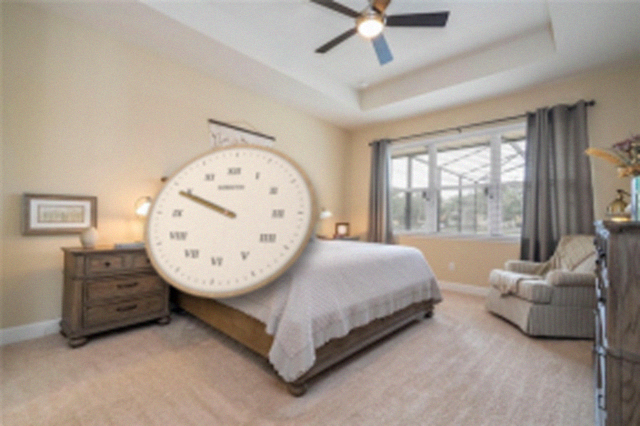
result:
9.49
